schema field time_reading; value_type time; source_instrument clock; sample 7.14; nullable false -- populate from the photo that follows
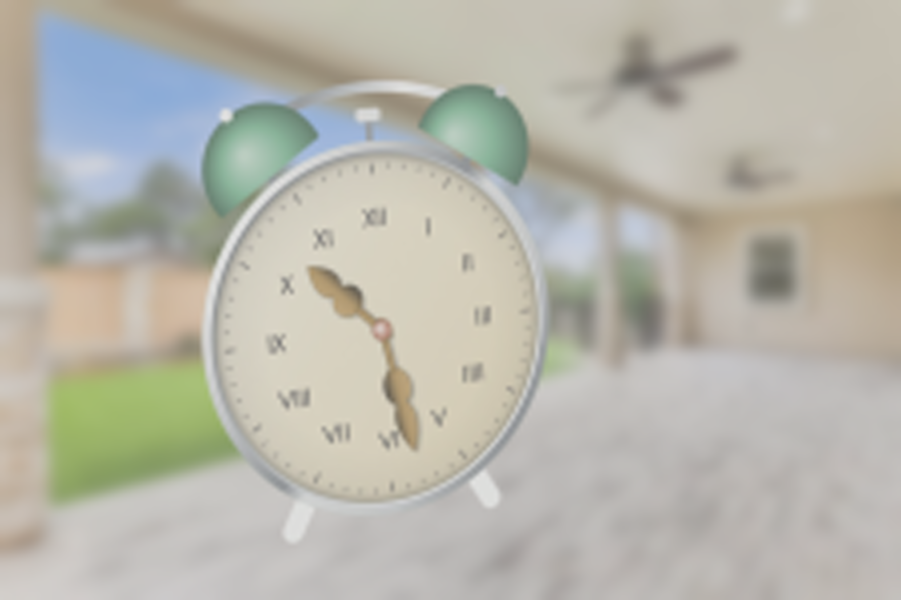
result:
10.28
